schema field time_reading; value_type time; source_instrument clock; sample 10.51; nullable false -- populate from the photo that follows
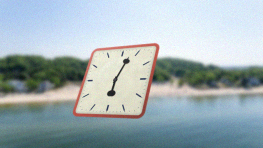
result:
6.03
